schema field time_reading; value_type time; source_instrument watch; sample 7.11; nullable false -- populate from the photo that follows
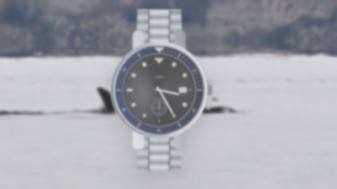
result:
3.25
